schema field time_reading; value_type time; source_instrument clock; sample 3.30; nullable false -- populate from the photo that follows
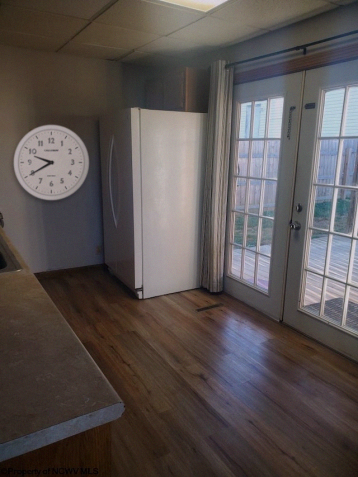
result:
9.40
